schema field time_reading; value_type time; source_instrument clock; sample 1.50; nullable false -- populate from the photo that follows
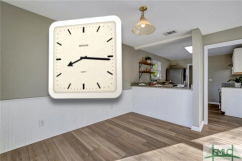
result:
8.16
